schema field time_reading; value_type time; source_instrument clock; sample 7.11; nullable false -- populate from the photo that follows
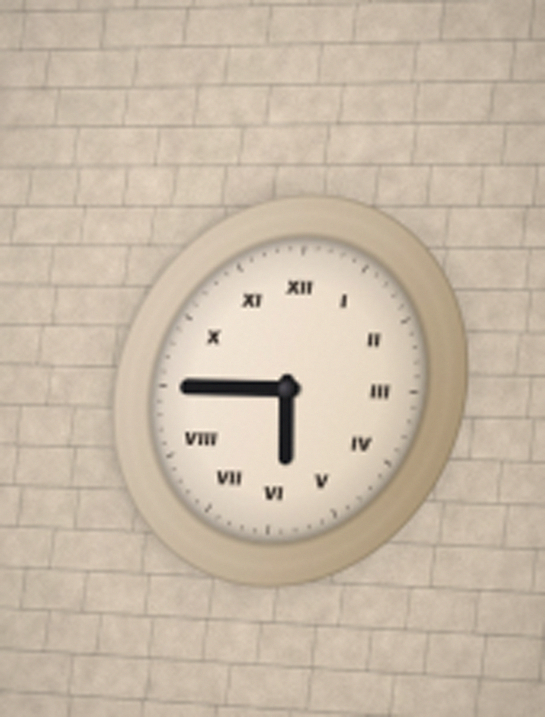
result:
5.45
